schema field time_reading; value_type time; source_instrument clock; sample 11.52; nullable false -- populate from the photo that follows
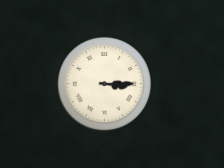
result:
3.15
